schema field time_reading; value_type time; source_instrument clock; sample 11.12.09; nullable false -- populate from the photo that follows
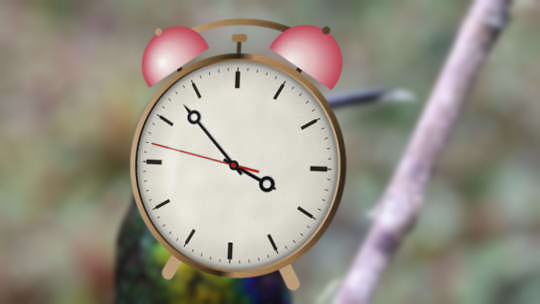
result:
3.52.47
